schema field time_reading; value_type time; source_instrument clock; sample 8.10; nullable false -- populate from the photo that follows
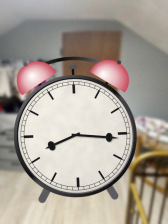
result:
8.16
